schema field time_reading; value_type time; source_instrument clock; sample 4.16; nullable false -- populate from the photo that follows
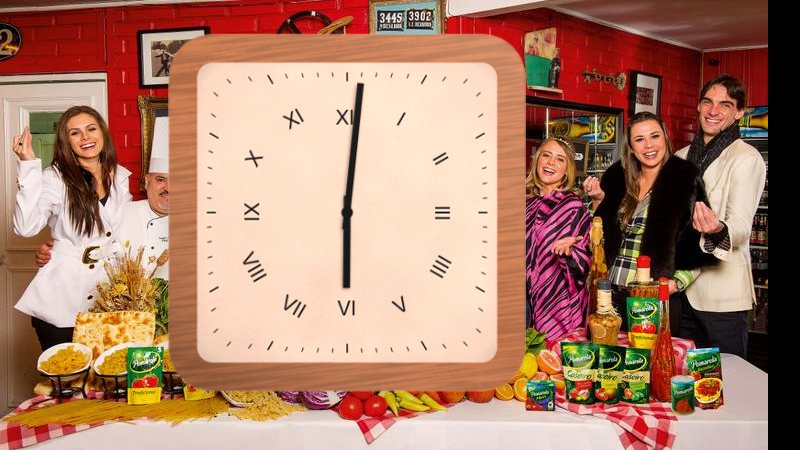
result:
6.01
